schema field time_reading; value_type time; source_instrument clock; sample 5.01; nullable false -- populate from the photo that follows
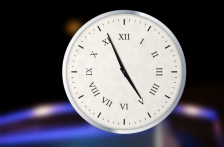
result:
4.56
